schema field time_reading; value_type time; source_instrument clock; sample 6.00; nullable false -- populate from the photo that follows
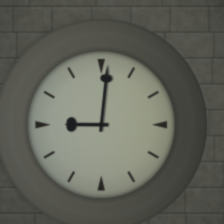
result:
9.01
